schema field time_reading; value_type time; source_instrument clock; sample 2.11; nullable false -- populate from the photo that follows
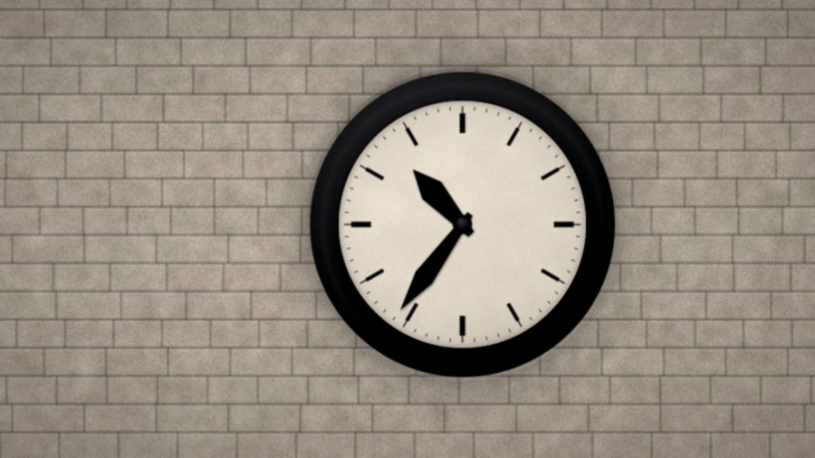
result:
10.36
